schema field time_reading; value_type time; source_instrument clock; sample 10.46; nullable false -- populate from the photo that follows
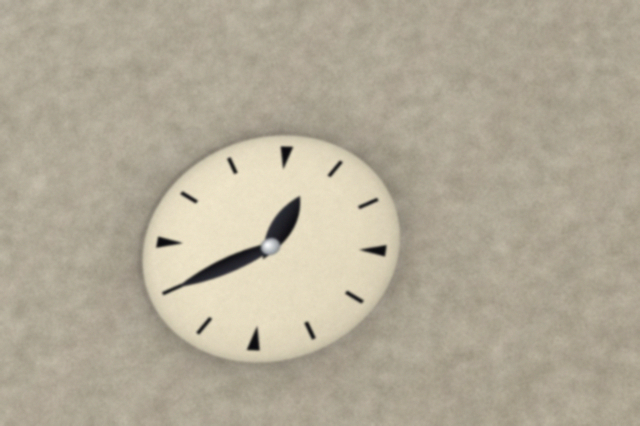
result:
12.40
